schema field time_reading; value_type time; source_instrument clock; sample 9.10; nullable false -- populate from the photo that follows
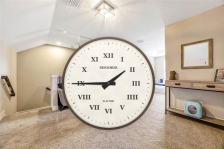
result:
1.45
